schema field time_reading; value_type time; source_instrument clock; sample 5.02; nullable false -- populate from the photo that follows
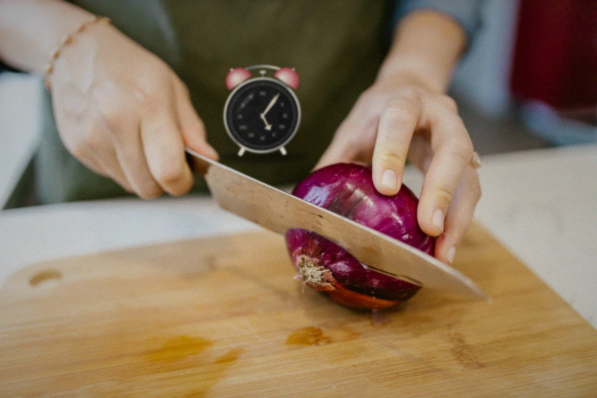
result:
5.06
